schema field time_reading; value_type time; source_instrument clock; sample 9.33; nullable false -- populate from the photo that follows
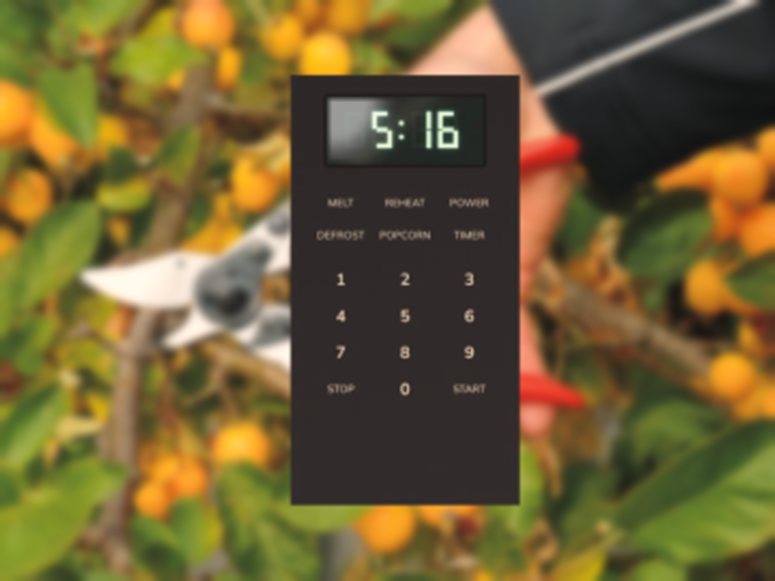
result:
5.16
